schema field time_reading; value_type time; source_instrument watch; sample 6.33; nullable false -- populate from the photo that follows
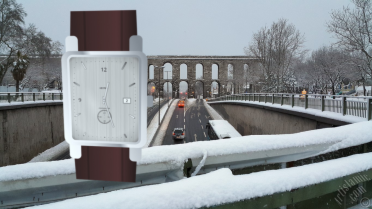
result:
12.27
